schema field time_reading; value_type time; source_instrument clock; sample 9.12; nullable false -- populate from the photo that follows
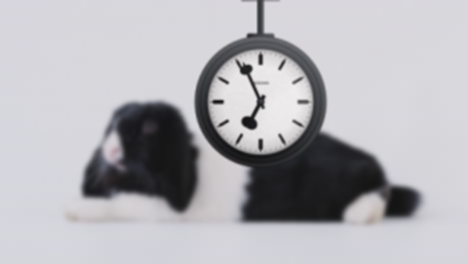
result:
6.56
